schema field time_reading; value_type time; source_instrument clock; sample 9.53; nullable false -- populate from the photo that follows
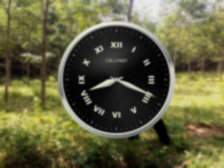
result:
8.19
